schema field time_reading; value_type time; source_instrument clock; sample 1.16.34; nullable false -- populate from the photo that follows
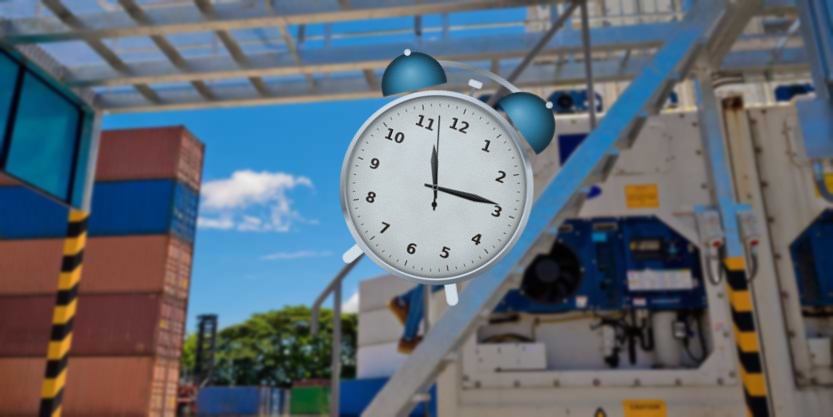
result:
11.13.57
